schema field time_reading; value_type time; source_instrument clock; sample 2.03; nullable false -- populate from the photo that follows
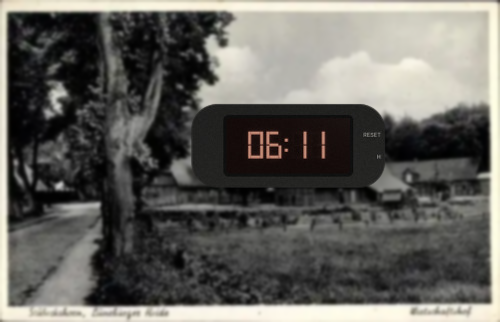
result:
6.11
